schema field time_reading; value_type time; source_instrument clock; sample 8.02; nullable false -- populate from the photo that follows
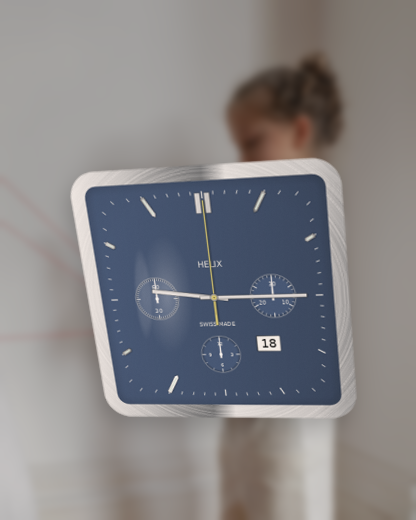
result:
9.15
